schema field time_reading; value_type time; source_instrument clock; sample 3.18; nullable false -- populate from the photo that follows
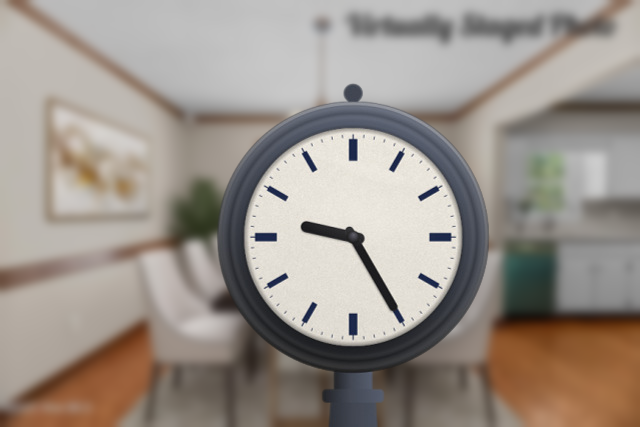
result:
9.25
